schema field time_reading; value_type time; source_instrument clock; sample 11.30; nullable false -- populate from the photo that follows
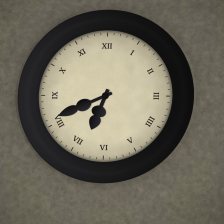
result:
6.41
